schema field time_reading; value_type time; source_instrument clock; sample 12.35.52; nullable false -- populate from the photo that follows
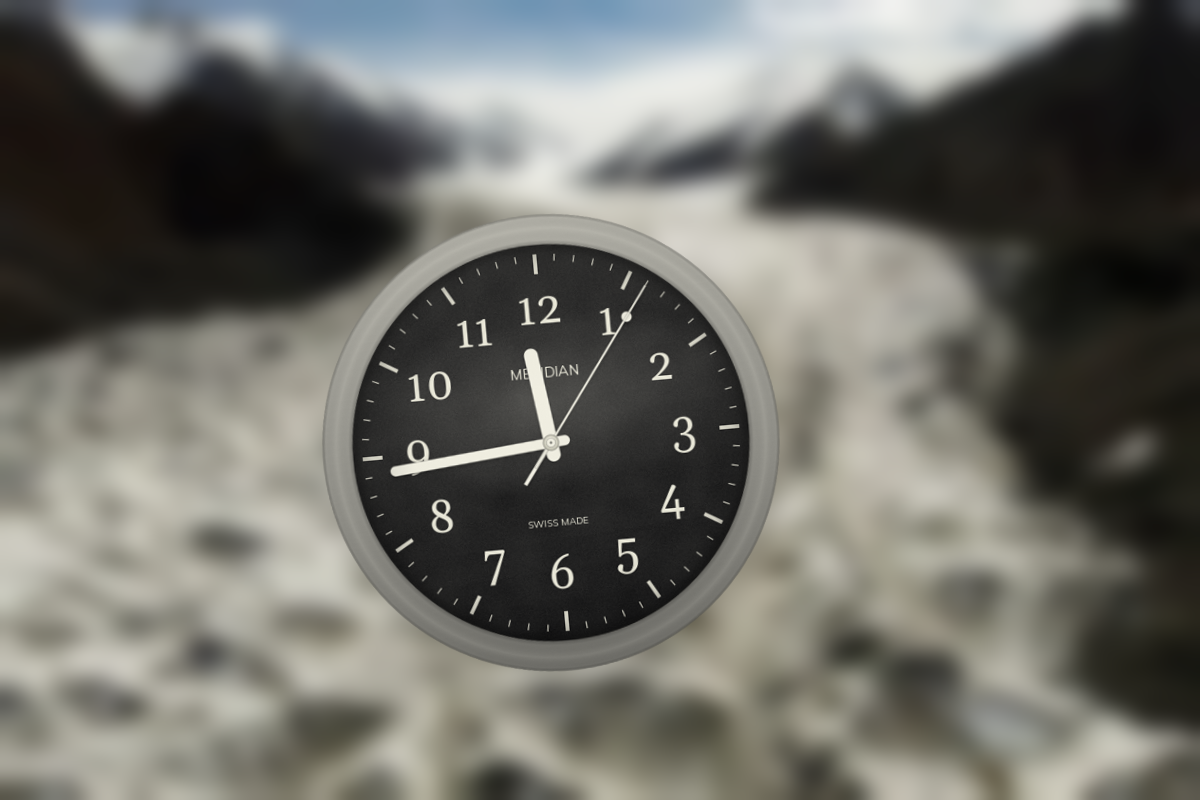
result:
11.44.06
